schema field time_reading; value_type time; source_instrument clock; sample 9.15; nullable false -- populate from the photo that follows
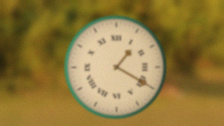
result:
1.20
